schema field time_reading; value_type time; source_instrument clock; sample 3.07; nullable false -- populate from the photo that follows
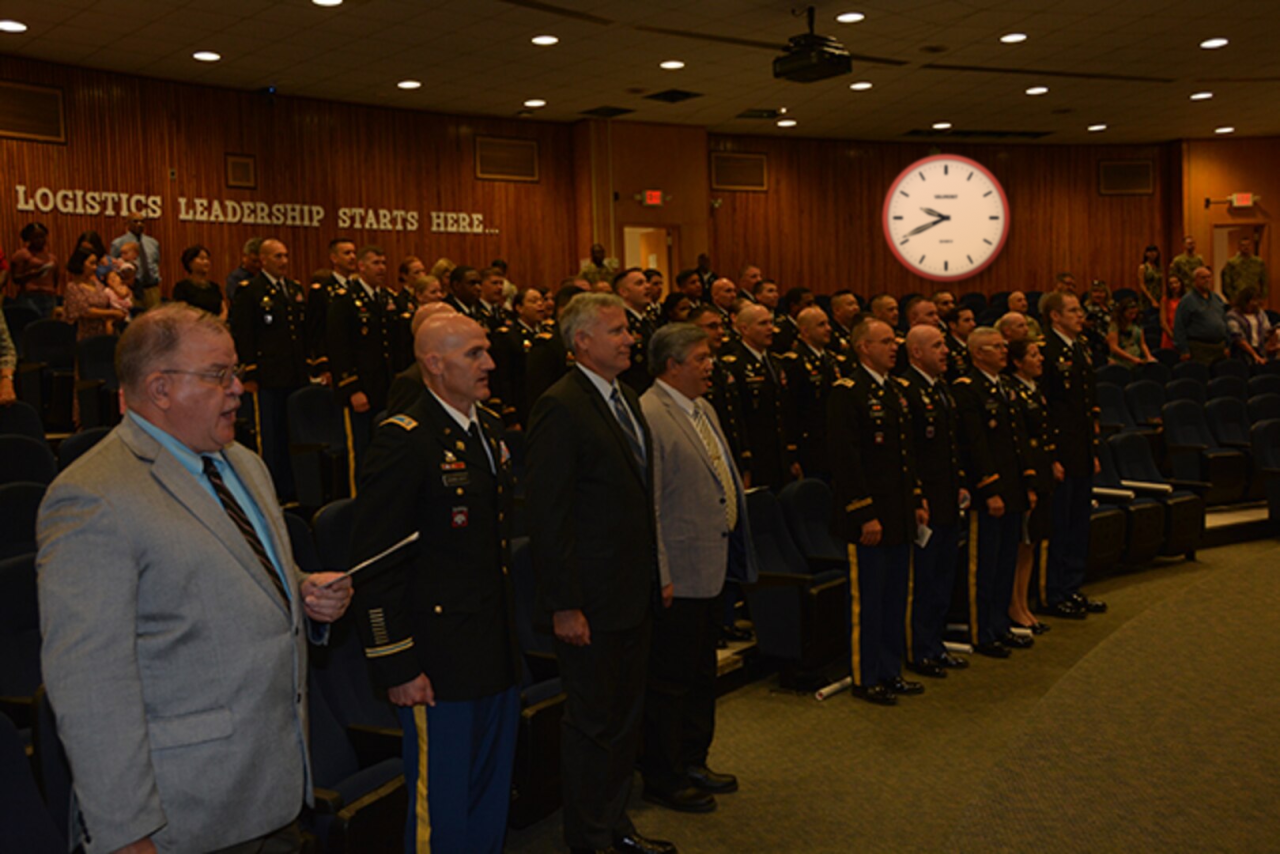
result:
9.41
